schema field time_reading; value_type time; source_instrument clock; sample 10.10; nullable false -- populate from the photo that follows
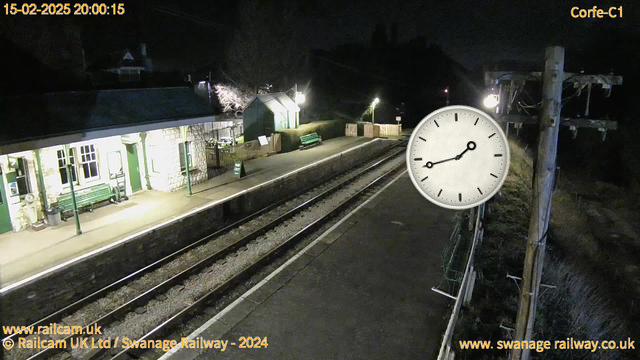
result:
1.43
